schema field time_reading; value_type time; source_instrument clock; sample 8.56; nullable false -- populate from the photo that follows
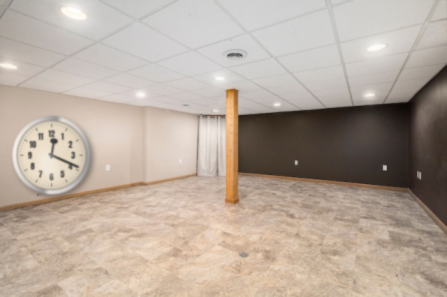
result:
12.19
